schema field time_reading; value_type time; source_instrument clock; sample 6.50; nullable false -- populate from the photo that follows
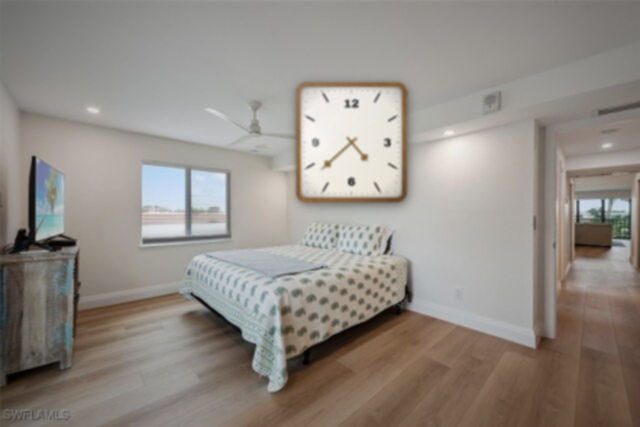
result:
4.38
